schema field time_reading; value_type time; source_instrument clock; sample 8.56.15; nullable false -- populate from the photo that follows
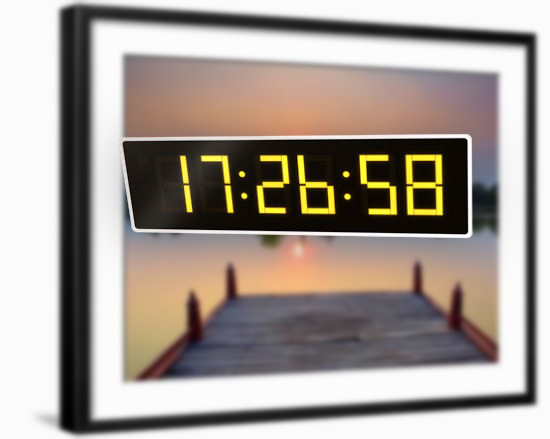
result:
17.26.58
